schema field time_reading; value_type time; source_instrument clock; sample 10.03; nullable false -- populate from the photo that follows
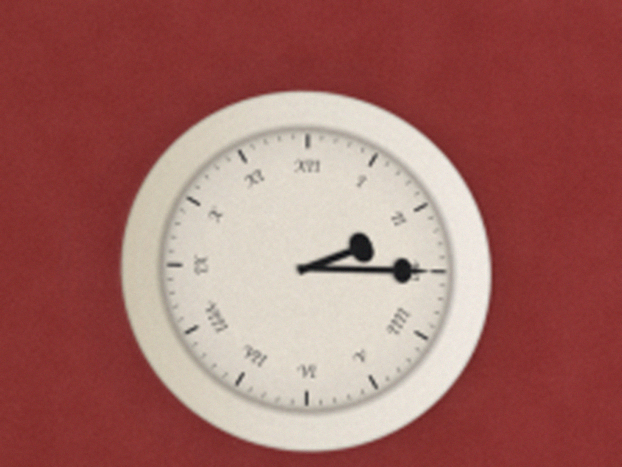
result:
2.15
